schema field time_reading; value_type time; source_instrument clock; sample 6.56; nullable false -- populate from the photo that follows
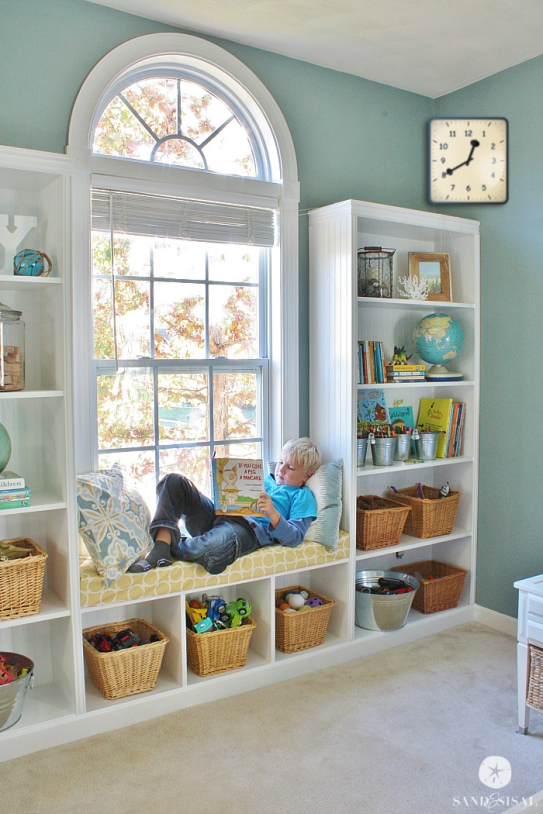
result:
12.40
